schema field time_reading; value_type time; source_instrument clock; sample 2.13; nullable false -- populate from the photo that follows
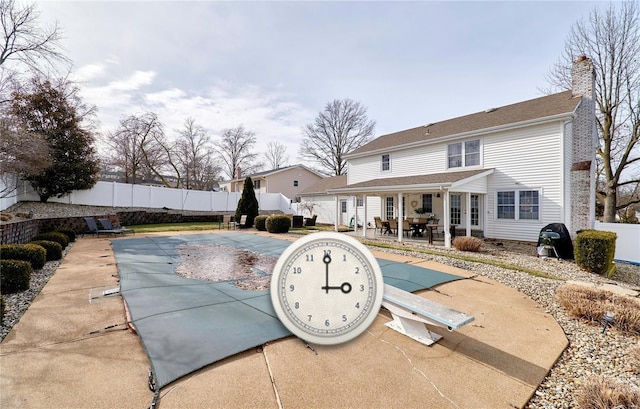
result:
3.00
